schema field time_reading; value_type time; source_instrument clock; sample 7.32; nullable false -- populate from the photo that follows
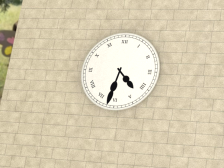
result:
4.32
